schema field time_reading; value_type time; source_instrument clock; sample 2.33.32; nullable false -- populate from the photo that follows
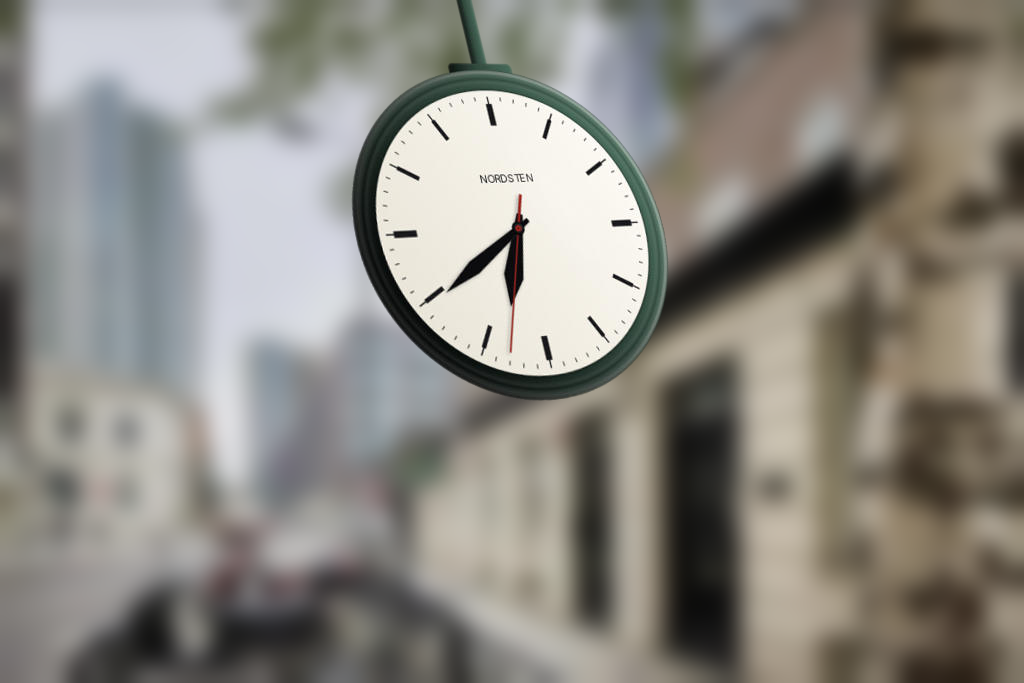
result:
6.39.33
